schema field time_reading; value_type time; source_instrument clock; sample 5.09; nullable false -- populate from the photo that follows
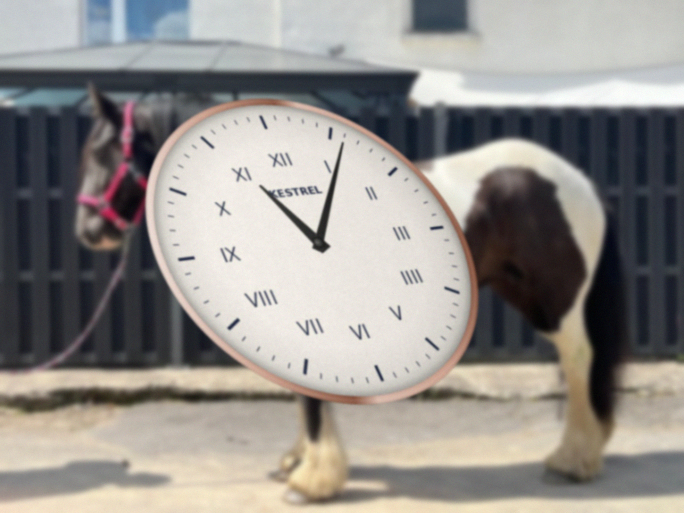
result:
11.06
